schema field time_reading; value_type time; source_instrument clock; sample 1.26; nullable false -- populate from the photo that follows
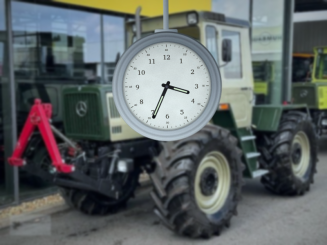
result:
3.34
